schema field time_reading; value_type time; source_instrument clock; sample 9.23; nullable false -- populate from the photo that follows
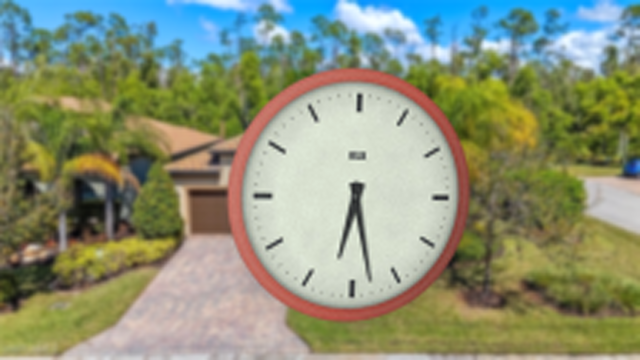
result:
6.28
